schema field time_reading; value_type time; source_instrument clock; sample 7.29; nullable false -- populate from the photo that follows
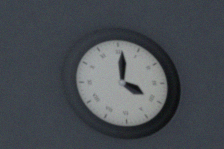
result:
4.01
